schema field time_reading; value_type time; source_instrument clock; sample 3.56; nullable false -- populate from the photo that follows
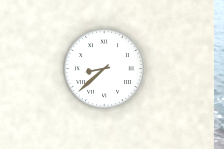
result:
8.38
